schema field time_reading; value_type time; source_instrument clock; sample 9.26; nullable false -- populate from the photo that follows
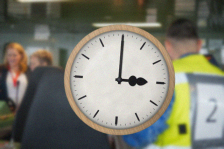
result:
3.00
